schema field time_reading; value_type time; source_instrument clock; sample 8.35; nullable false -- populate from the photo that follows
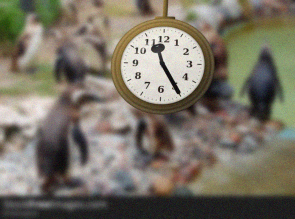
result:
11.25
